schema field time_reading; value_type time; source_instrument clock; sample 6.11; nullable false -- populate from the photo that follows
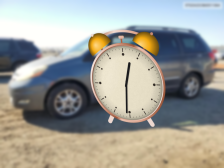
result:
12.31
